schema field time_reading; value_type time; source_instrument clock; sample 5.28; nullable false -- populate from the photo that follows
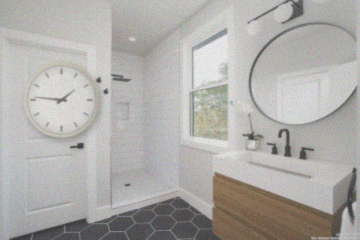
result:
1.46
